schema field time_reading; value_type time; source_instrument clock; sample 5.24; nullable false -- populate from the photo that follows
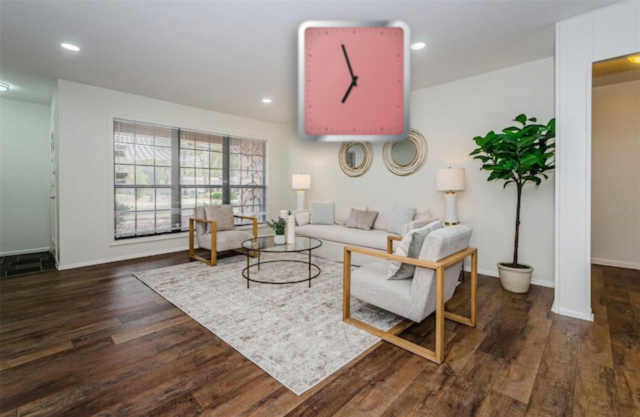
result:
6.57
